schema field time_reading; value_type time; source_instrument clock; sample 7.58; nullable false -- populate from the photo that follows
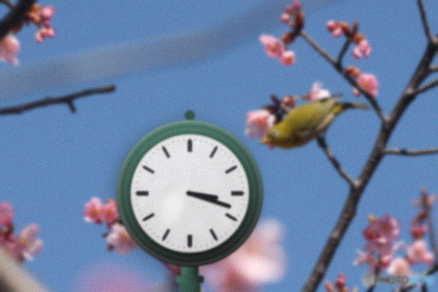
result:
3.18
